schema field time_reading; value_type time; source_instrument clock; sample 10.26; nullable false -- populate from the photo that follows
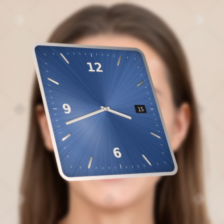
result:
3.42
